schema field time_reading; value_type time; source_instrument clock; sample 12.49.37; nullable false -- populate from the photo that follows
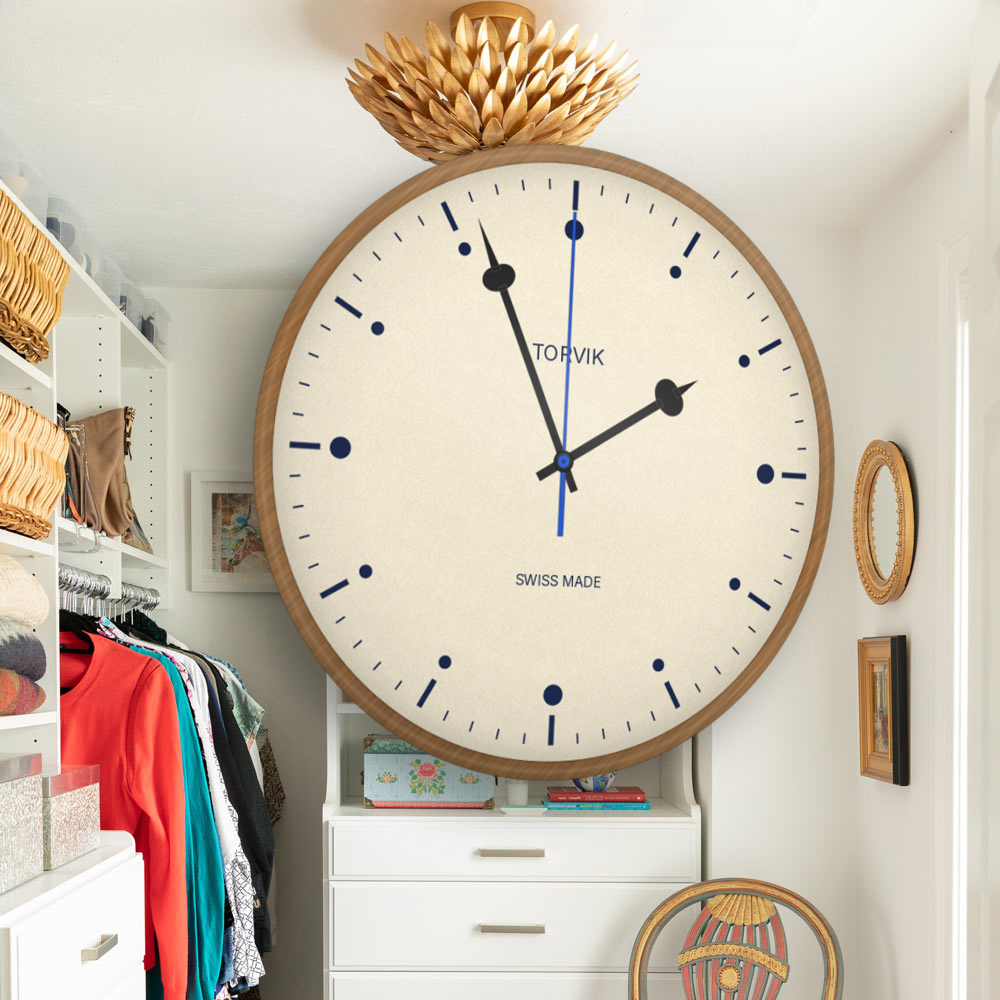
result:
1.56.00
